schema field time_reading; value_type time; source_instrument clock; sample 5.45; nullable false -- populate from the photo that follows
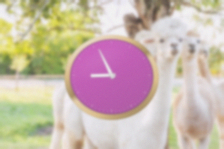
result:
8.56
